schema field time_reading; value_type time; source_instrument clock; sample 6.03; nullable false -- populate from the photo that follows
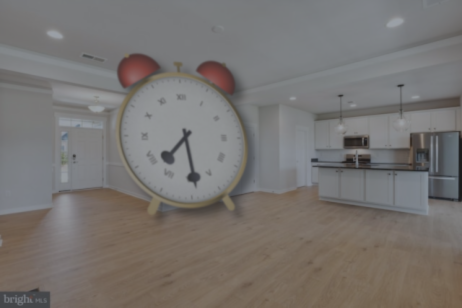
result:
7.29
